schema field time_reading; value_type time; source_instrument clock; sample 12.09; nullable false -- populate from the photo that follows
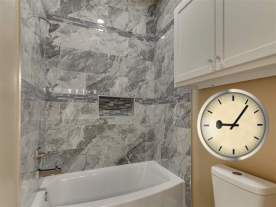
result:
9.06
